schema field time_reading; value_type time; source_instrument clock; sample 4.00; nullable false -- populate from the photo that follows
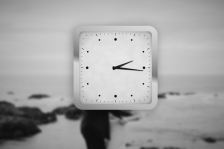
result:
2.16
